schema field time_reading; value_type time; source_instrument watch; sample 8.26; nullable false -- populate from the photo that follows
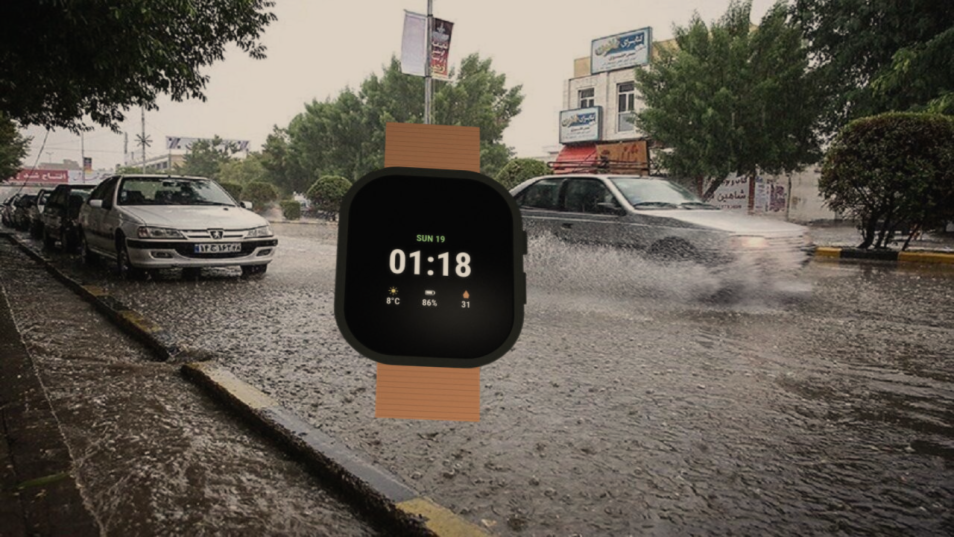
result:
1.18
